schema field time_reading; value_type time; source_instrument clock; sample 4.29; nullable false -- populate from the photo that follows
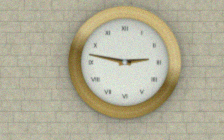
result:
2.47
